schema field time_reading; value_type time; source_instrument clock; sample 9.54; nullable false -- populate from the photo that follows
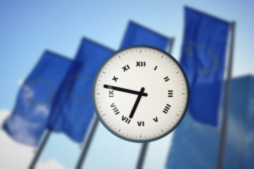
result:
6.47
